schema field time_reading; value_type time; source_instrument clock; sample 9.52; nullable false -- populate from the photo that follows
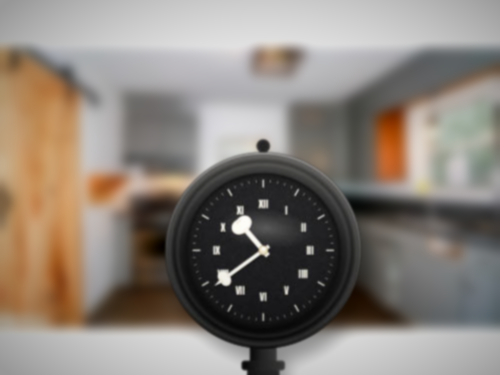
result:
10.39
